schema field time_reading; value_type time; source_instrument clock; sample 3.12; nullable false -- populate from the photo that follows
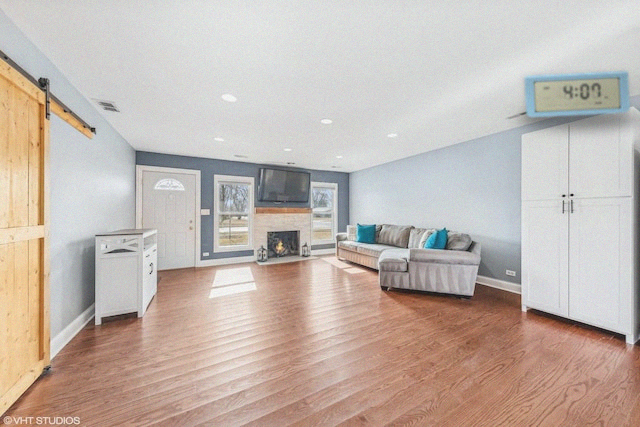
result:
4.07
